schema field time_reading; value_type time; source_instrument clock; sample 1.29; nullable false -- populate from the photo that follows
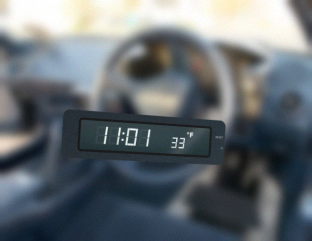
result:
11.01
